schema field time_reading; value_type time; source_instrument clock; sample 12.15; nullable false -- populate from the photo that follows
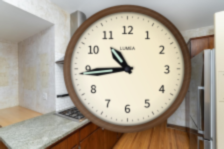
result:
10.44
